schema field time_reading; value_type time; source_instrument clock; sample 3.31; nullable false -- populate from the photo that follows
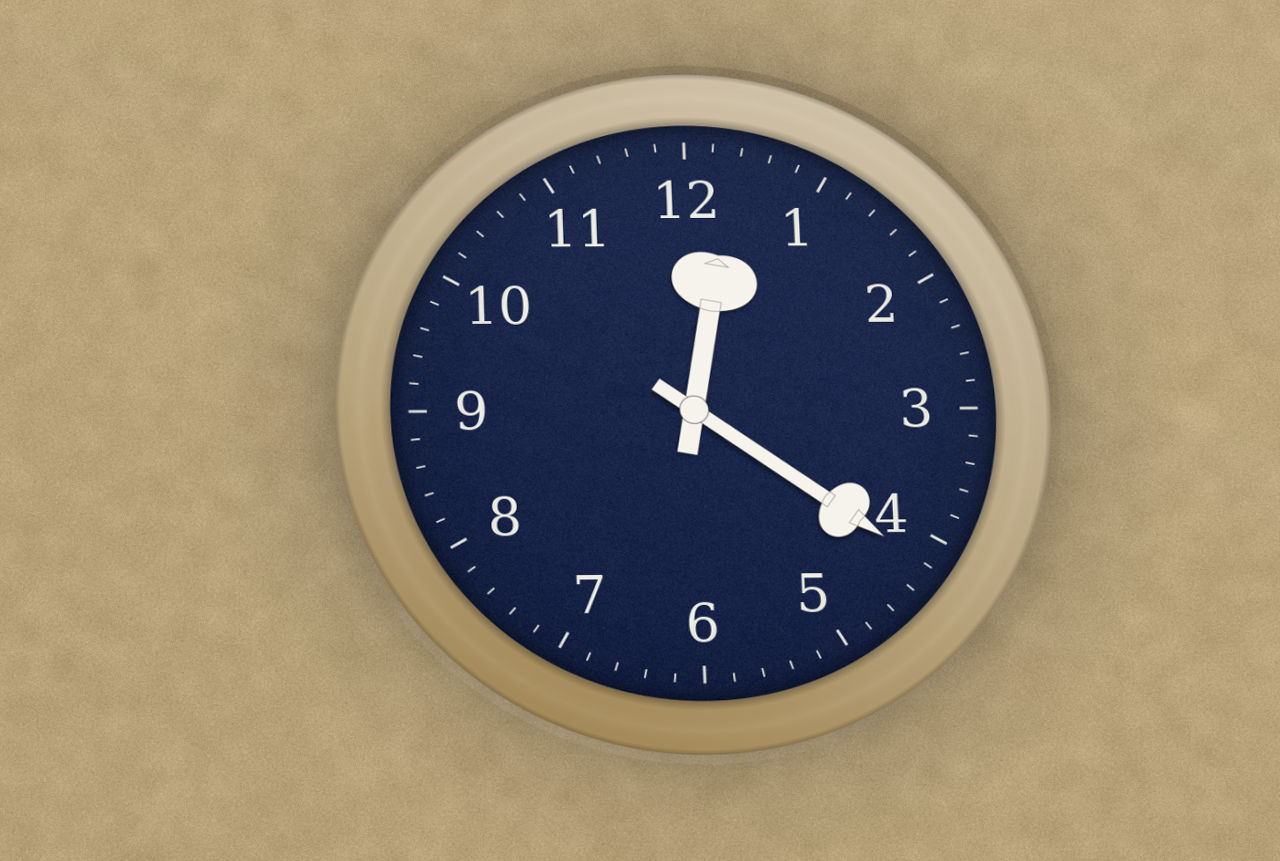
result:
12.21
